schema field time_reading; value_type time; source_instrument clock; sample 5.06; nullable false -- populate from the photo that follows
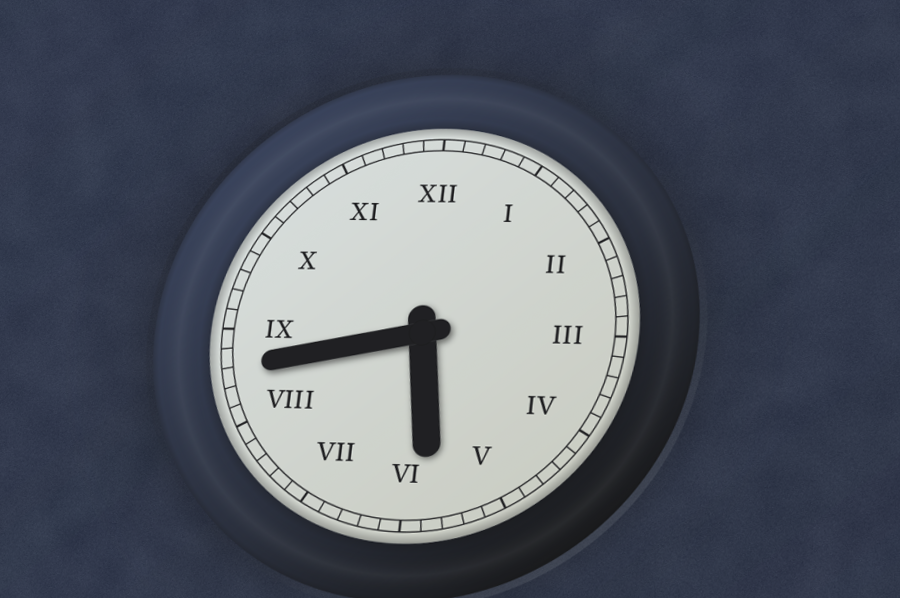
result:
5.43
